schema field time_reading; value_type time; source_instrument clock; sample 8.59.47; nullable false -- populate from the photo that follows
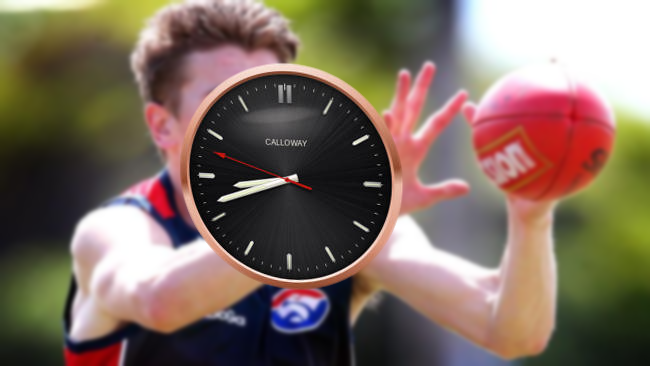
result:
8.41.48
